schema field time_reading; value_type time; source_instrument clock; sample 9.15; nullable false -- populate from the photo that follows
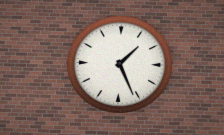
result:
1.26
